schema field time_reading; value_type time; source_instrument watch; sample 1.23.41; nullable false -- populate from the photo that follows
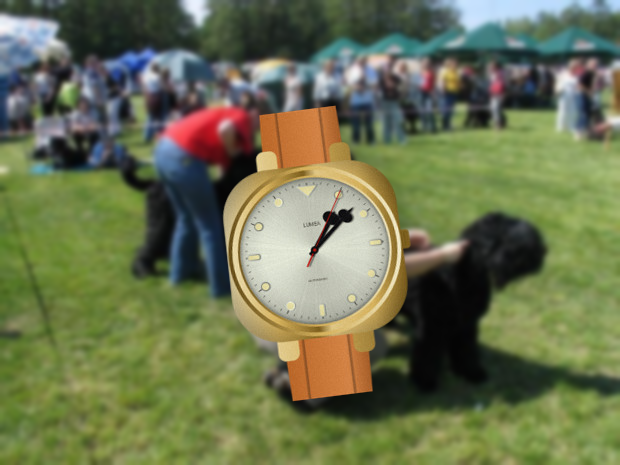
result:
1.08.05
